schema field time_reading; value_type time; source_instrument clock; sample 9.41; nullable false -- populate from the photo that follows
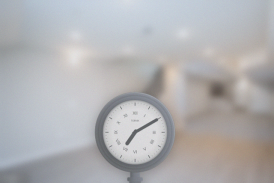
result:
7.10
